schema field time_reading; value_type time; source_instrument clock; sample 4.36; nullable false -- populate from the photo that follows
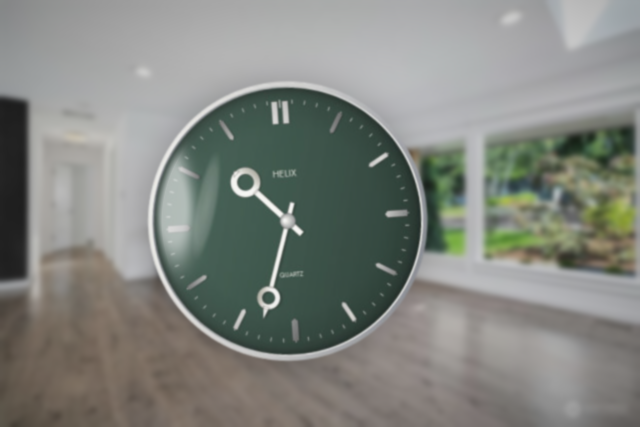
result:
10.33
